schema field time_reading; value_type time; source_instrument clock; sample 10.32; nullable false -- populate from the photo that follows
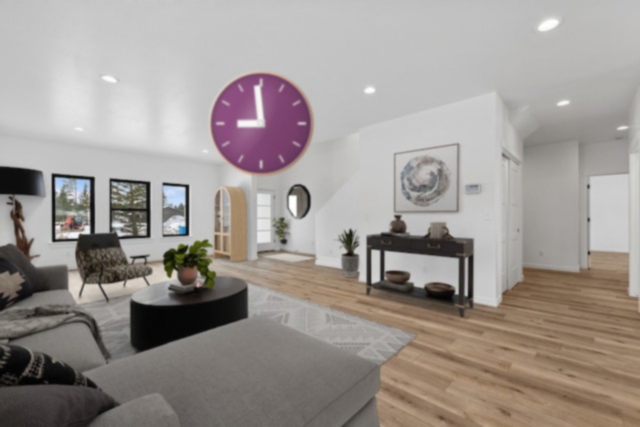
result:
8.59
